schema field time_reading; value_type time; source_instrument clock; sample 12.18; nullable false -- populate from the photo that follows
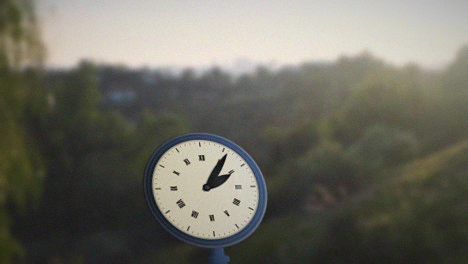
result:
2.06
